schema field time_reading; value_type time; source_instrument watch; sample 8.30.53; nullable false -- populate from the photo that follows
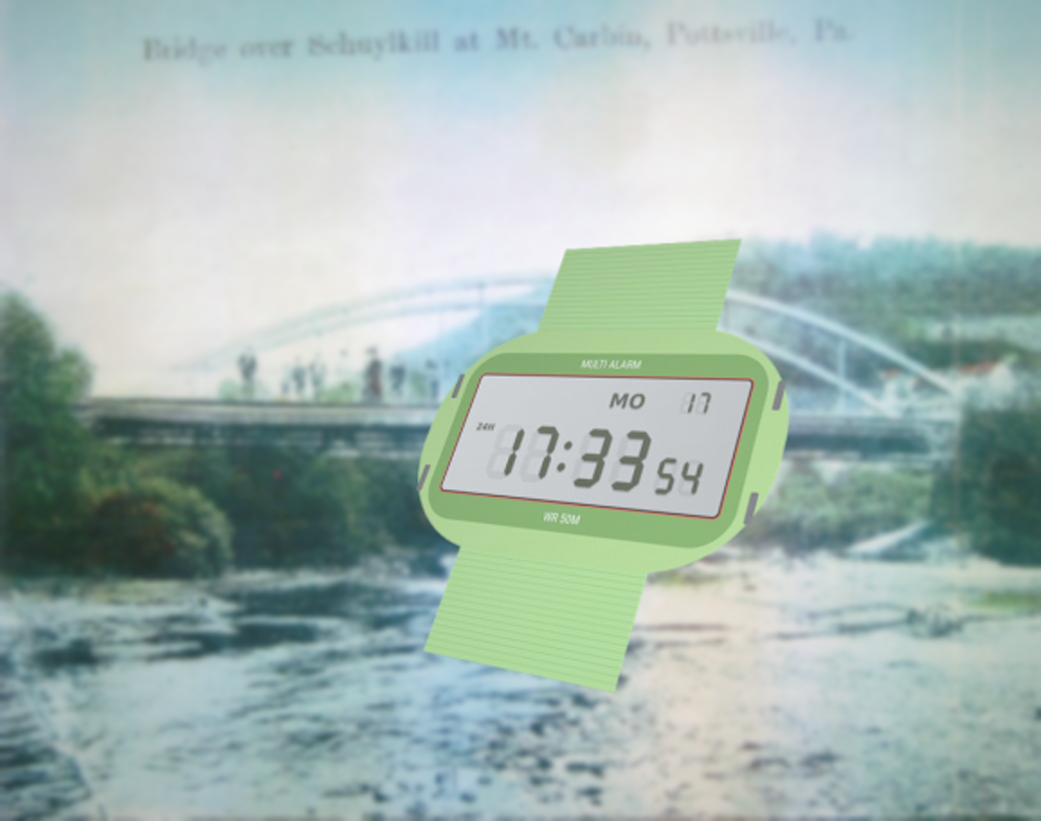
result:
17.33.54
